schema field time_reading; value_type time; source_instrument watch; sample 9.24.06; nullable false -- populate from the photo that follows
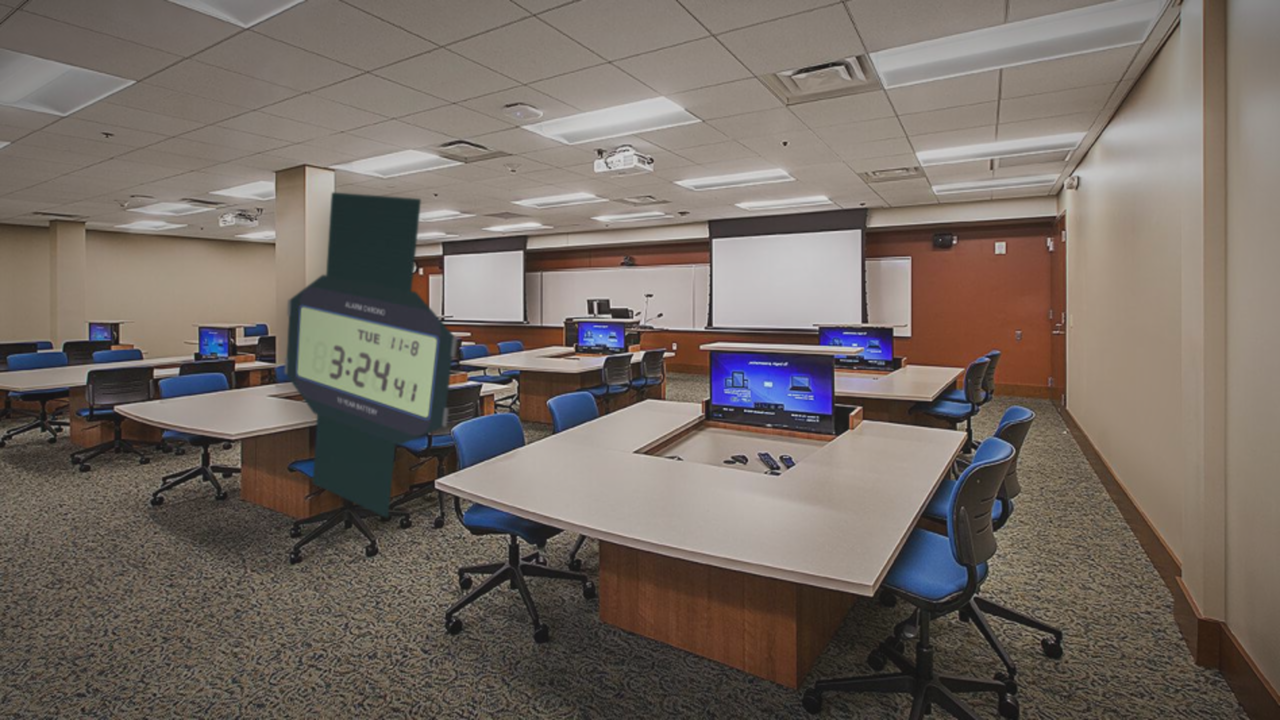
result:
3.24.41
